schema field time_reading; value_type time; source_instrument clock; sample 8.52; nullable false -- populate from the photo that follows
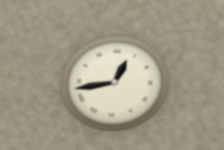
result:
12.43
